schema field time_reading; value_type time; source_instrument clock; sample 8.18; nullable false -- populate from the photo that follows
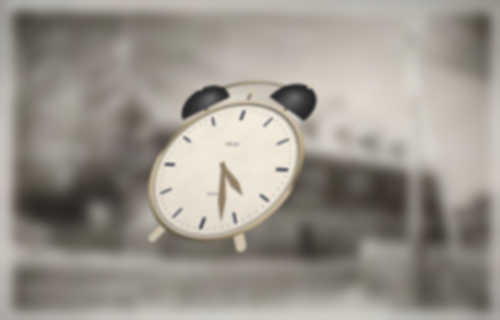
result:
4.27
